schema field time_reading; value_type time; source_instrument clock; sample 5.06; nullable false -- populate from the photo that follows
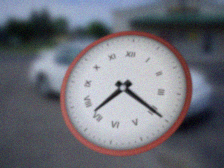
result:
7.20
